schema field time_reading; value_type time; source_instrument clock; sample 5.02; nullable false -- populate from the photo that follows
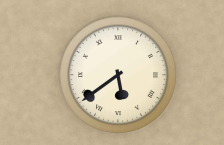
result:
5.39
